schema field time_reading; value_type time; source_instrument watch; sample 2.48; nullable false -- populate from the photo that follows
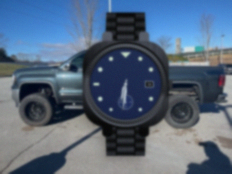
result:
6.31
